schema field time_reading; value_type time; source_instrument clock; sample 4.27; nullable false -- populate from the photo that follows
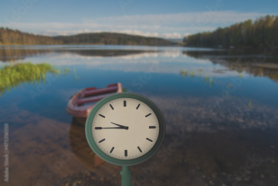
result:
9.45
